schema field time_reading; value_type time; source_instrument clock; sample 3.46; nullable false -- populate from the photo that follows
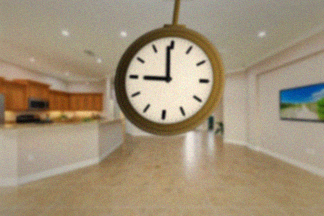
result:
8.59
